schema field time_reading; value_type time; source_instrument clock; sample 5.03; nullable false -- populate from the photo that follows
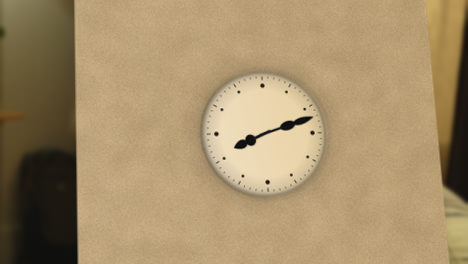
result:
8.12
